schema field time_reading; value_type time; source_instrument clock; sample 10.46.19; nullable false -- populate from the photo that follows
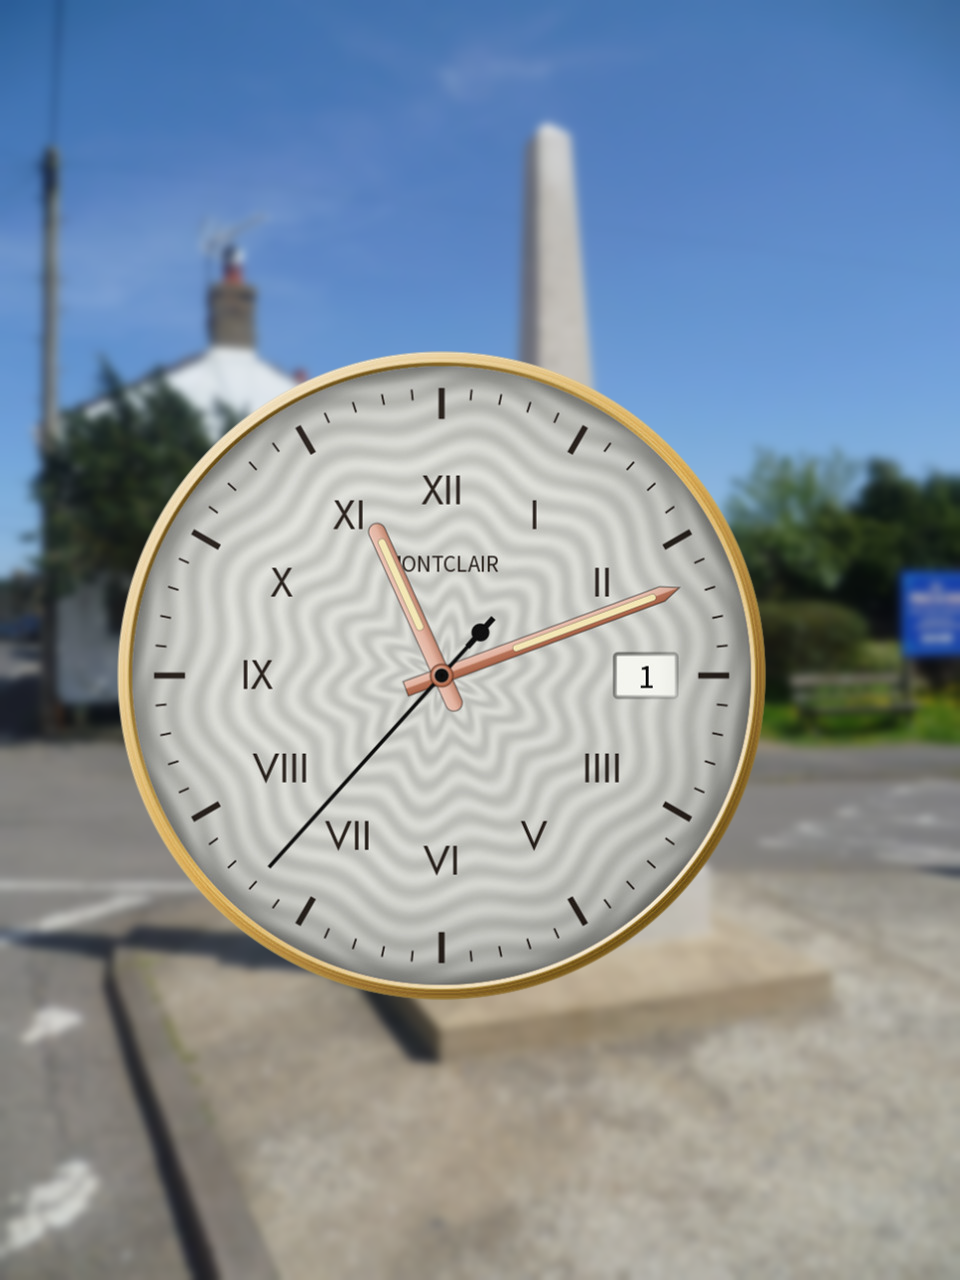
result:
11.11.37
